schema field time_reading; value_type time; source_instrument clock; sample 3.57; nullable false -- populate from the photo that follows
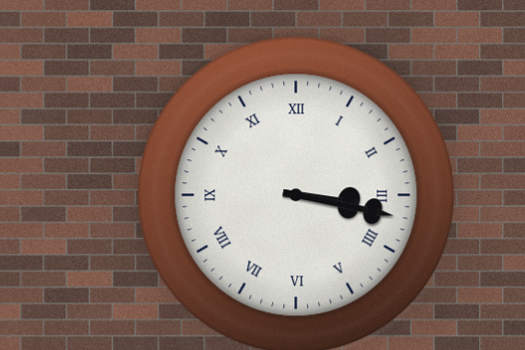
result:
3.17
